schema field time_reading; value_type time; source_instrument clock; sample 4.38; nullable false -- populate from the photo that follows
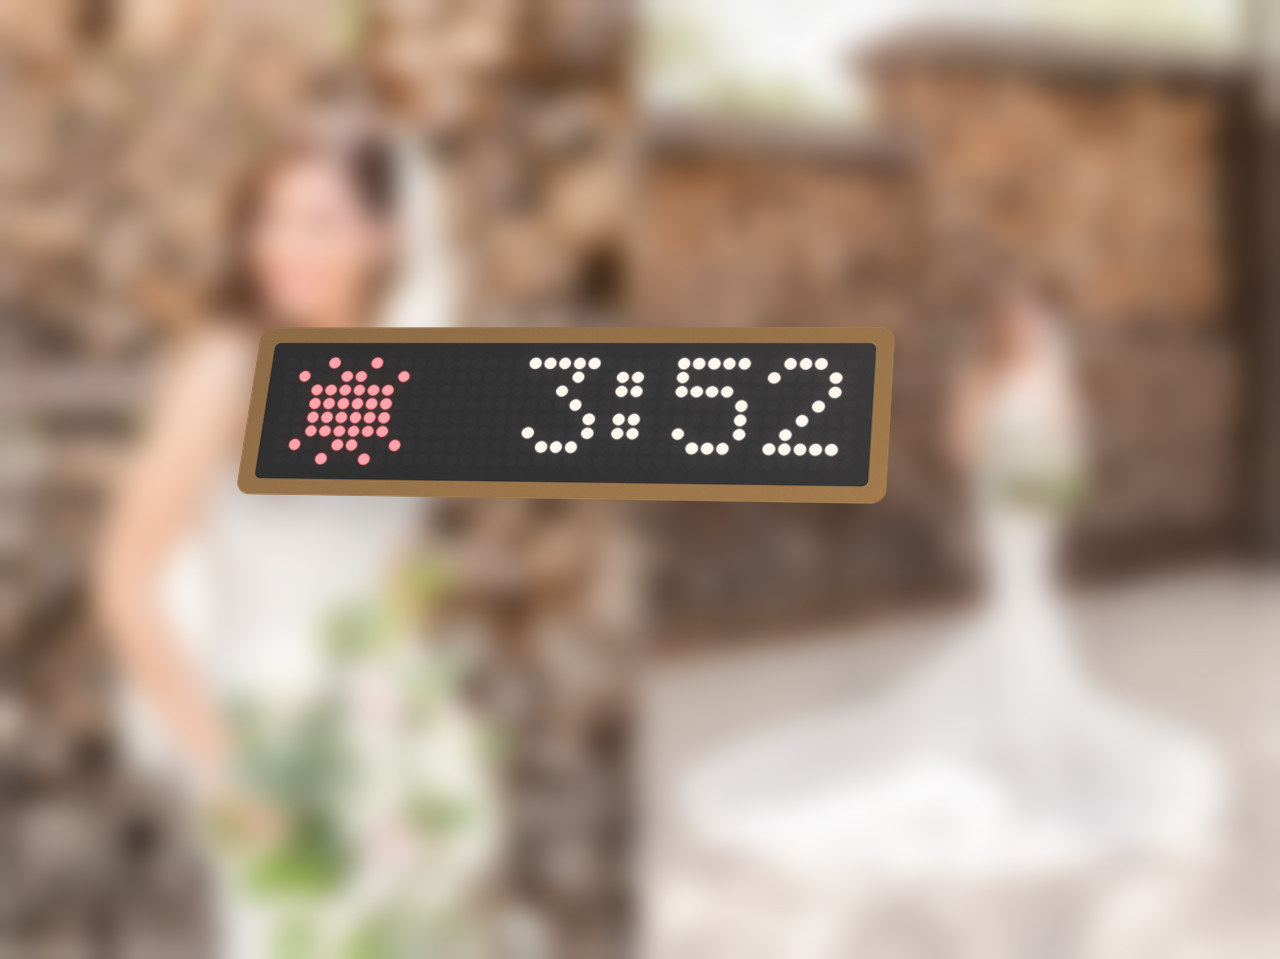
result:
3.52
